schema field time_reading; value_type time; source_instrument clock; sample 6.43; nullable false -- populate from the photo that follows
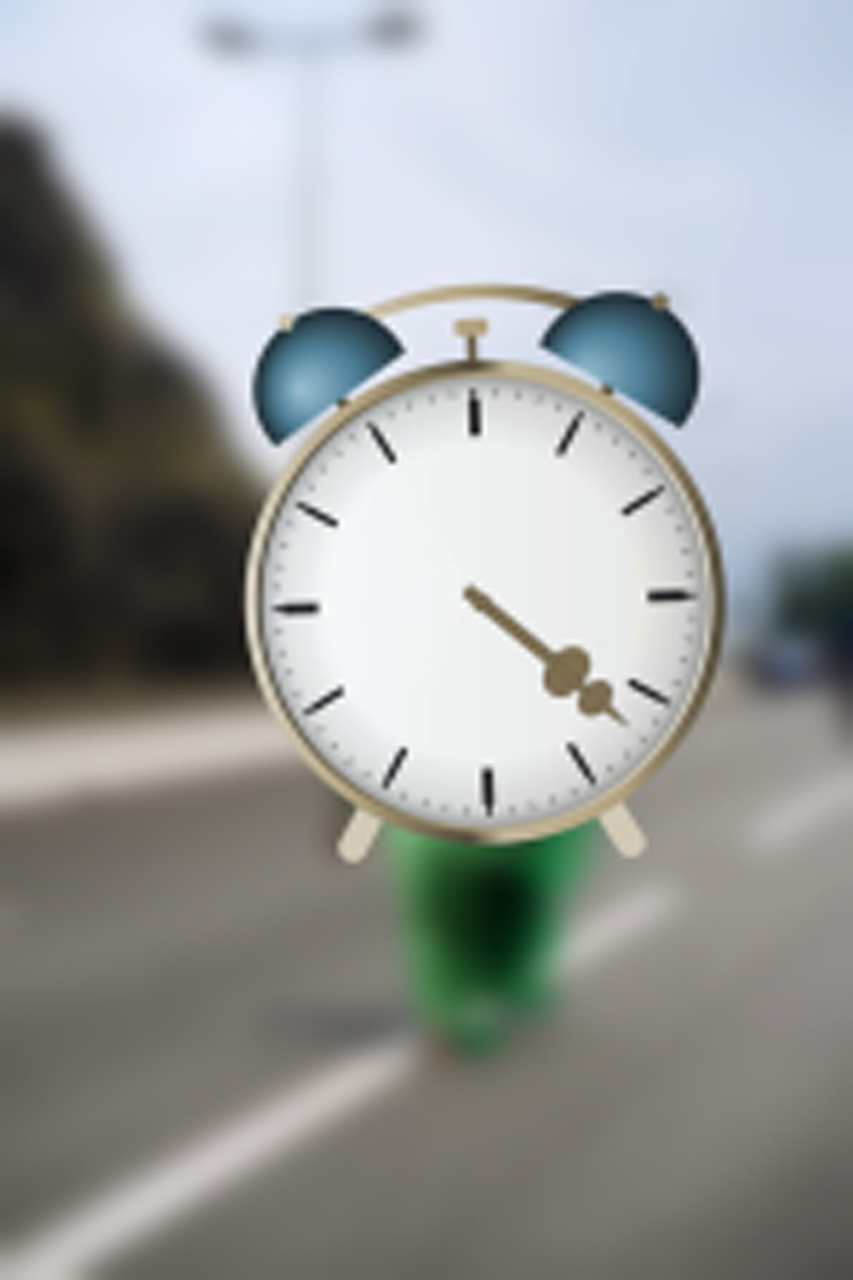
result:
4.22
